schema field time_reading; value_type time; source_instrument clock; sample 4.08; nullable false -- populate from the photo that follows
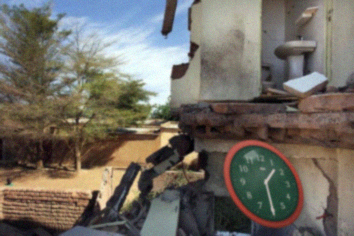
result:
1.30
